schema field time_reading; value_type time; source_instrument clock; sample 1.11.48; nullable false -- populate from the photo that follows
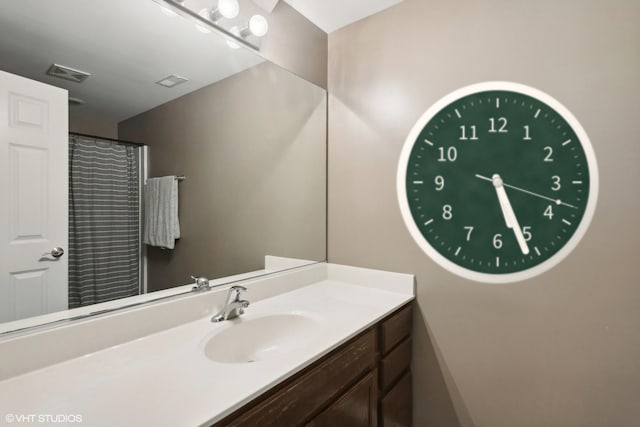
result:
5.26.18
